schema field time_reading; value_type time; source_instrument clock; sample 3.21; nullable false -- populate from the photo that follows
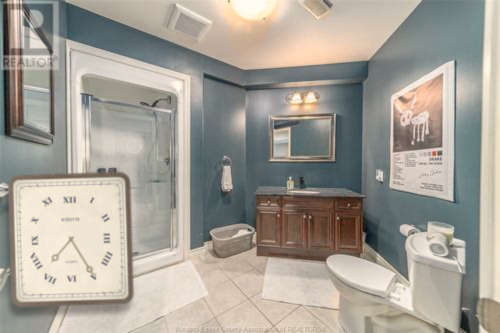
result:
7.25
